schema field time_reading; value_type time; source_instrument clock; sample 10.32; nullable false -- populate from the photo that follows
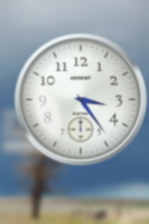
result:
3.24
